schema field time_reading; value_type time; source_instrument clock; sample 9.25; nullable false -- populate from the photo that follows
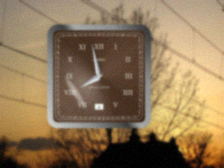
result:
7.58
